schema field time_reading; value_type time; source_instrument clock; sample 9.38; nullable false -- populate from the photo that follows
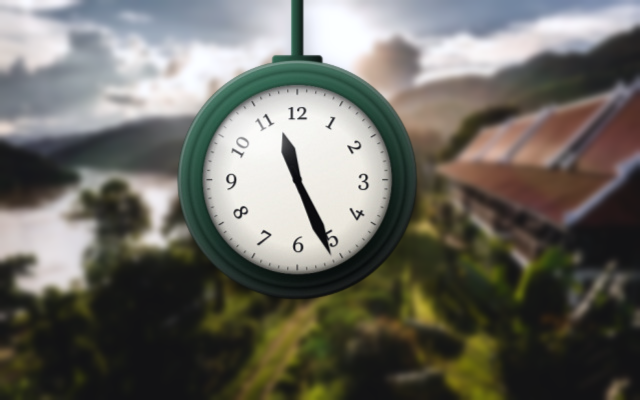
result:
11.26
